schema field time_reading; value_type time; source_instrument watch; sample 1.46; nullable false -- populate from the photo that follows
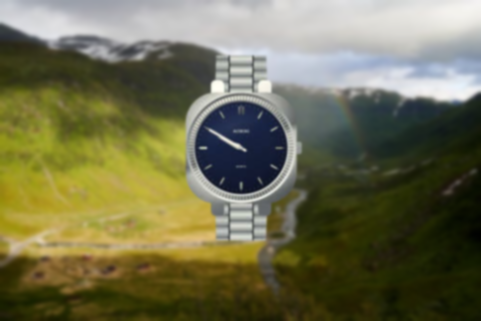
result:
9.50
